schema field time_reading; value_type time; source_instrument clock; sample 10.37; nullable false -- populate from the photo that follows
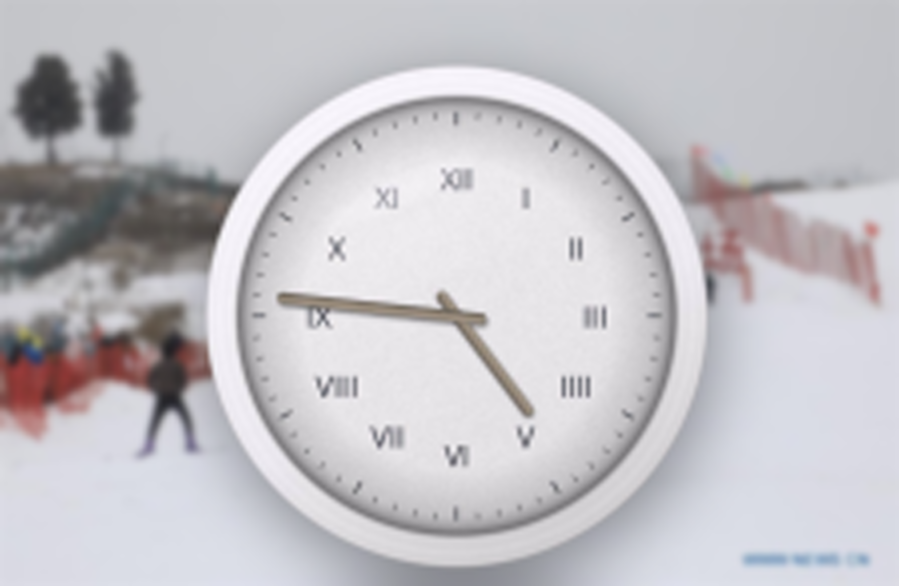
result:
4.46
